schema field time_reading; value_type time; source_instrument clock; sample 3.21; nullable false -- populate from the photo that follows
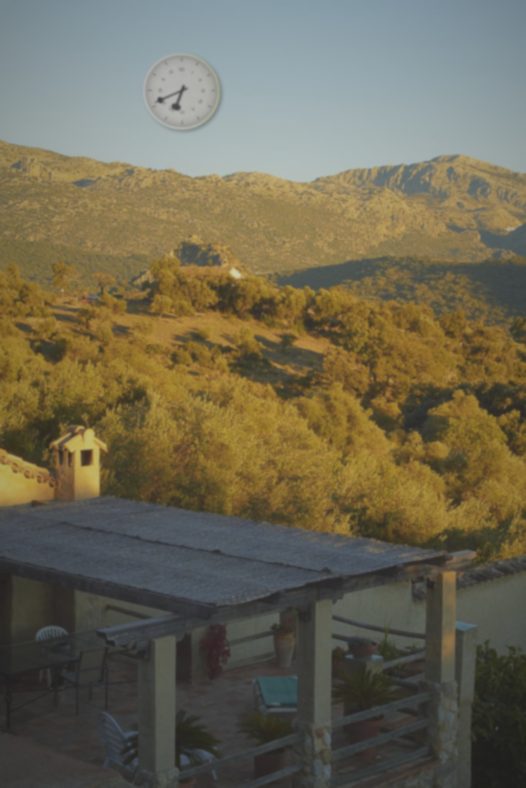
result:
6.41
